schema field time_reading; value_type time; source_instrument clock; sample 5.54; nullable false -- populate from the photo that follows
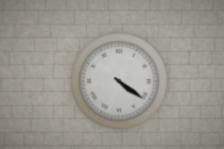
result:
4.21
